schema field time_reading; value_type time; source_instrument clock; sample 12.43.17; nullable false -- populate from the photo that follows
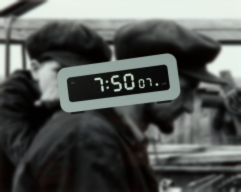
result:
7.50.07
